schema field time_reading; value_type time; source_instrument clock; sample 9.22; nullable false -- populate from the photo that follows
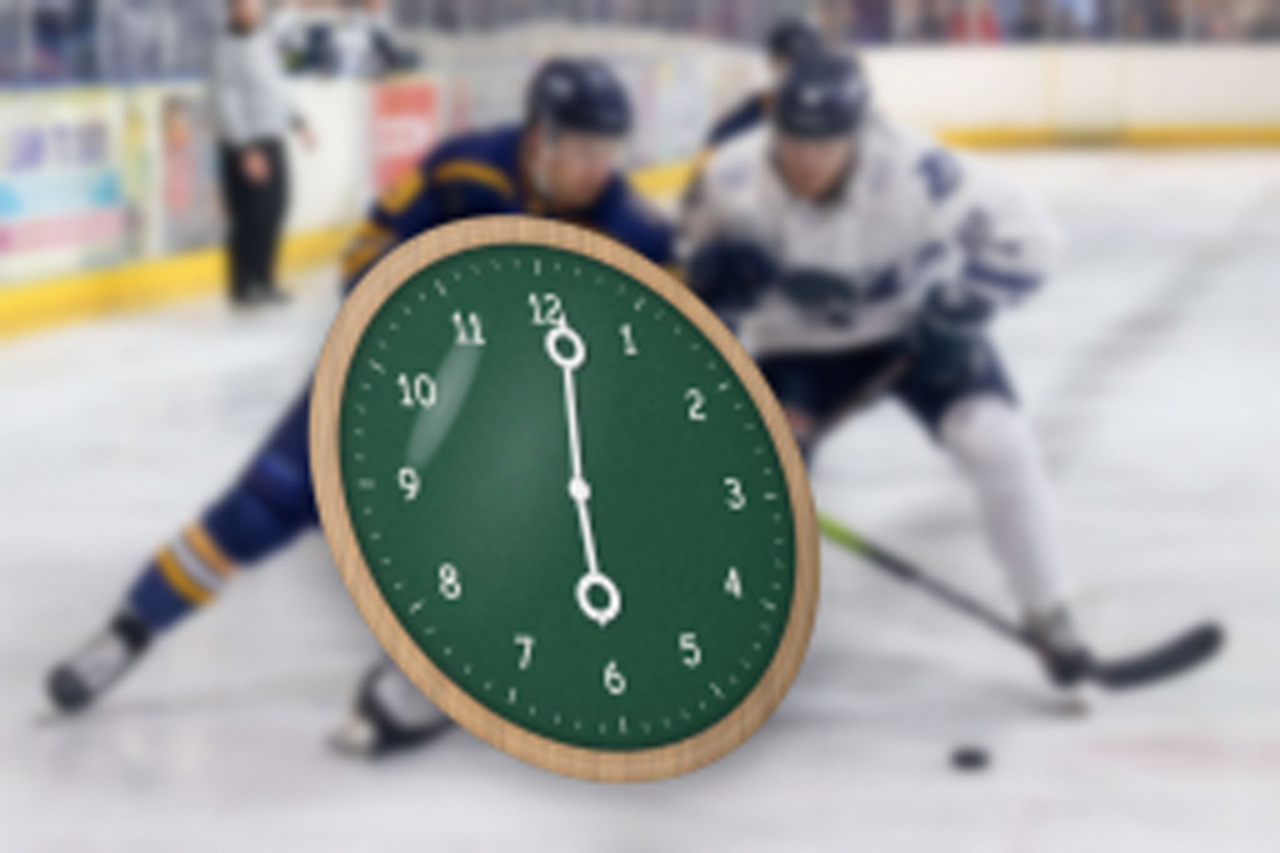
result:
6.01
